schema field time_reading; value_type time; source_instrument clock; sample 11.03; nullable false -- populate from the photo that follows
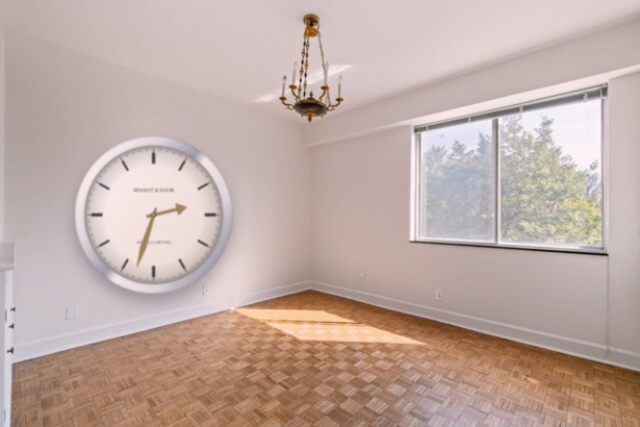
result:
2.33
